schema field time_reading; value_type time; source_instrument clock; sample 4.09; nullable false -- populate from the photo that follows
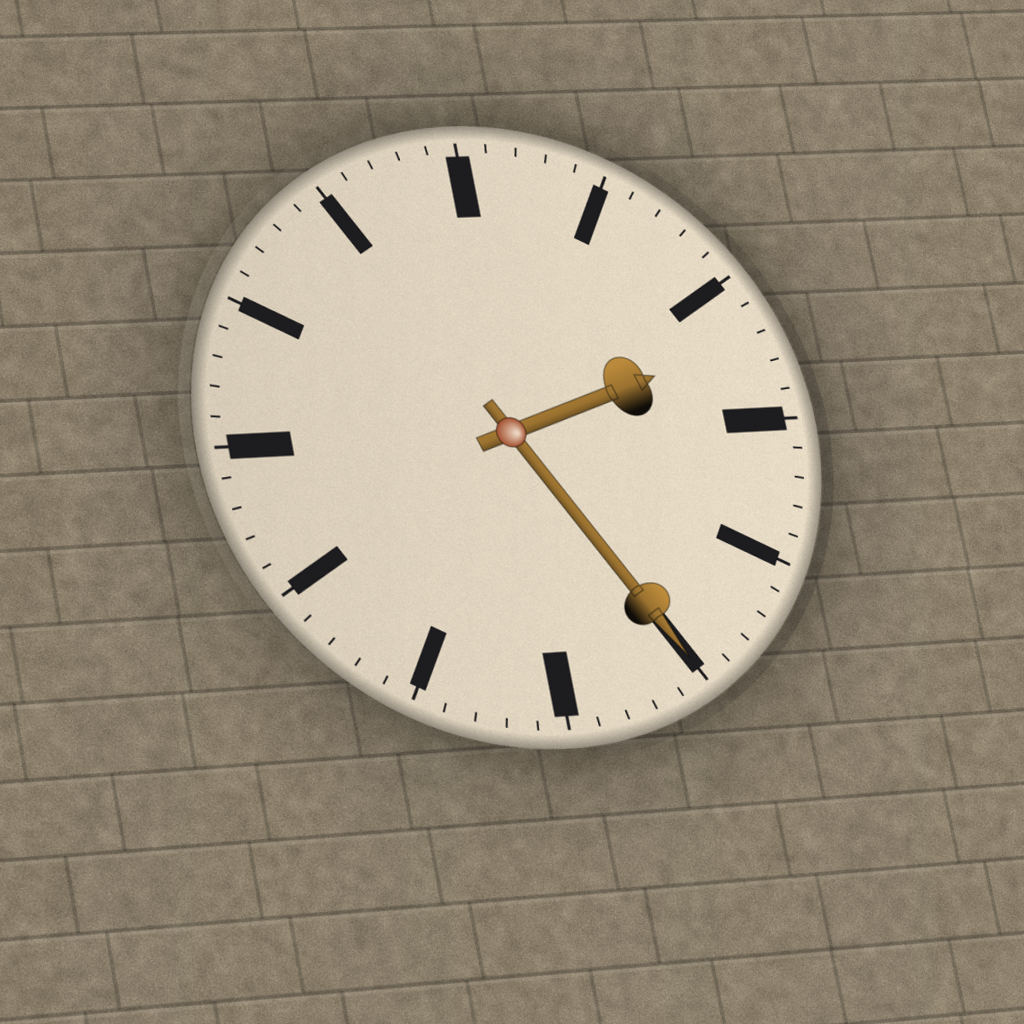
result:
2.25
